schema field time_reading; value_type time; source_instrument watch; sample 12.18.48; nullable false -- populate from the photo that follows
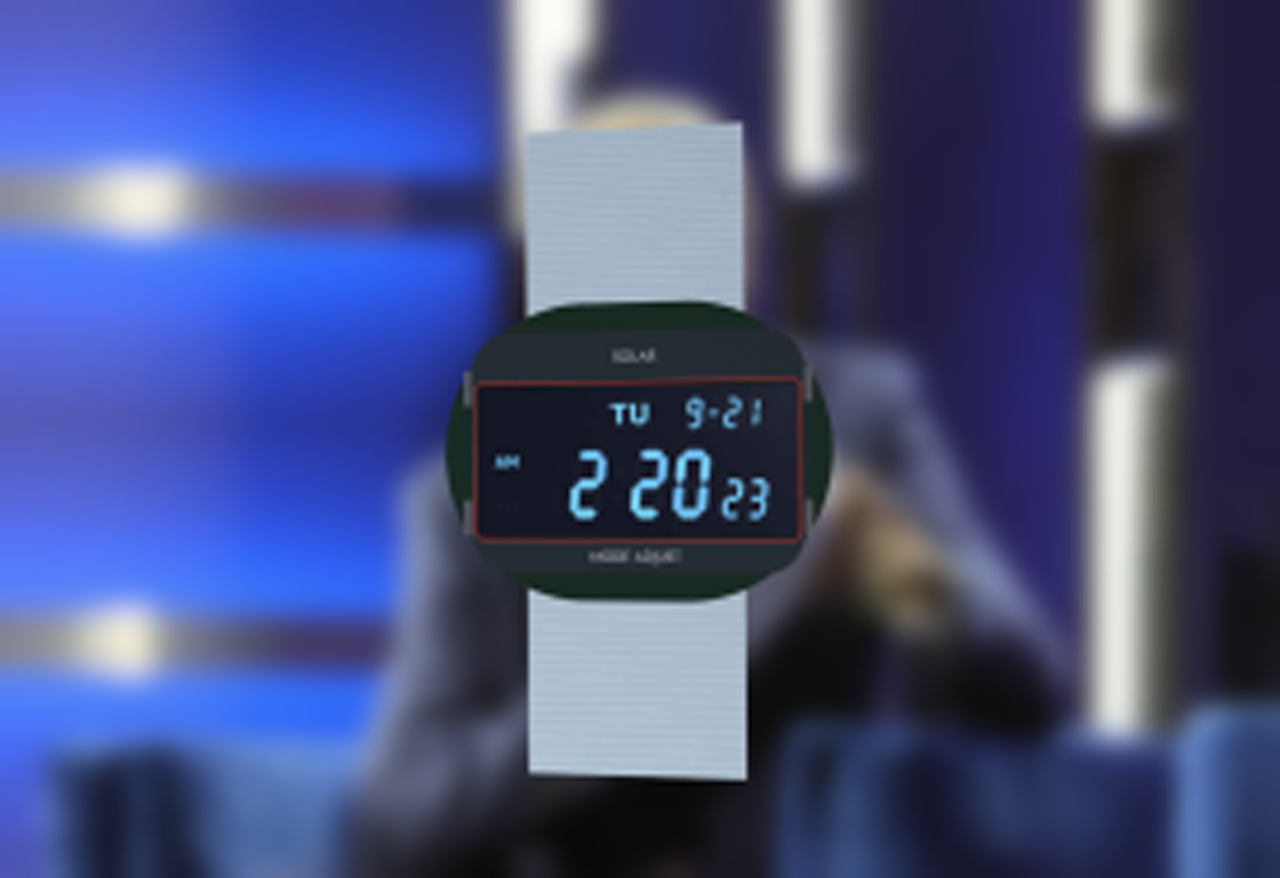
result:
2.20.23
